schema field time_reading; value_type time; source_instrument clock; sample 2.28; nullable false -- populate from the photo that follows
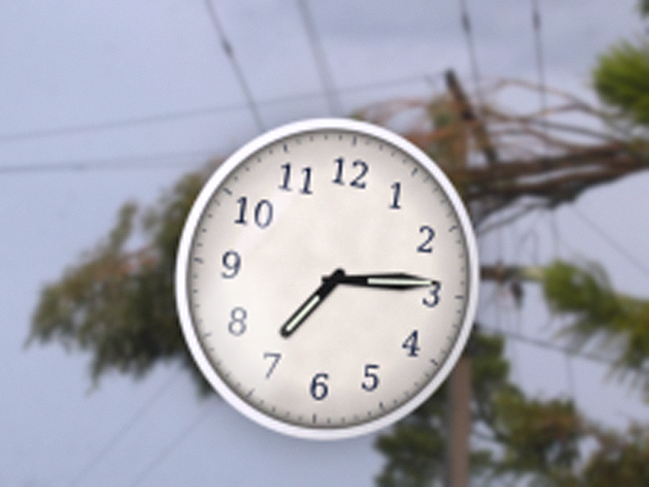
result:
7.14
